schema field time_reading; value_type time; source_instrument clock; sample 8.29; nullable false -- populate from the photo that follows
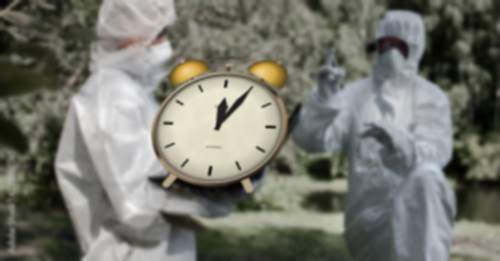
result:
12.05
